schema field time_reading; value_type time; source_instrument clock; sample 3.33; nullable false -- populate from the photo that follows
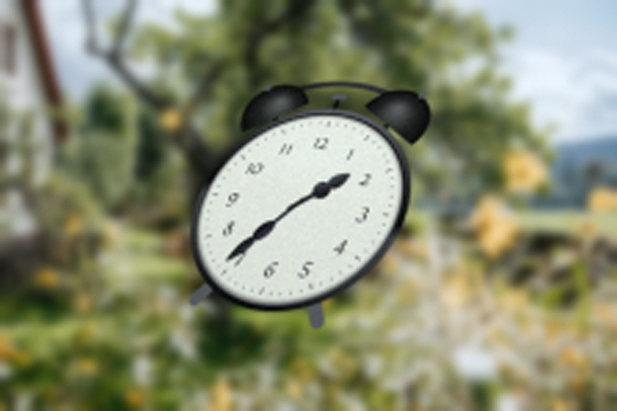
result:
1.36
